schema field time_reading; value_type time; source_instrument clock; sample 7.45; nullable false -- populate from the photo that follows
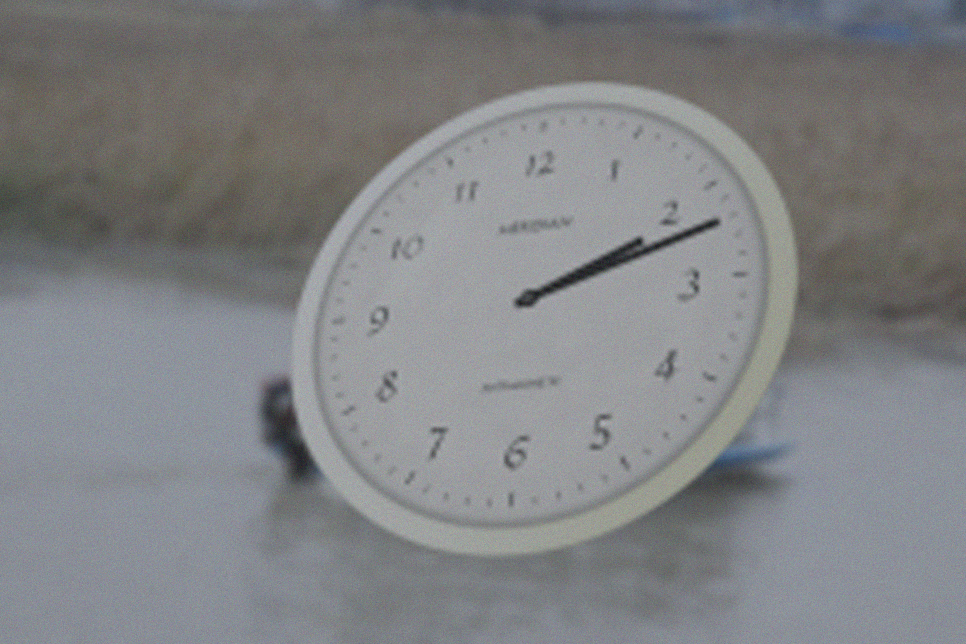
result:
2.12
